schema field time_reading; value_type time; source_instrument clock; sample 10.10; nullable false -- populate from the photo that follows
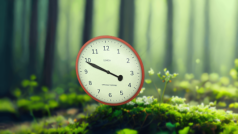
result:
3.49
